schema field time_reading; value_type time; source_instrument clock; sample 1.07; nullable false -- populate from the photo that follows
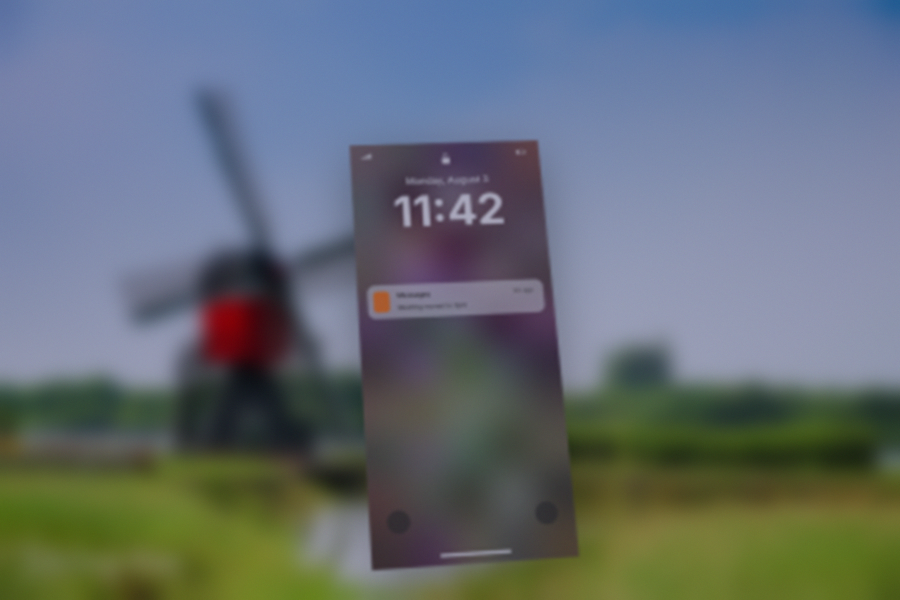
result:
11.42
